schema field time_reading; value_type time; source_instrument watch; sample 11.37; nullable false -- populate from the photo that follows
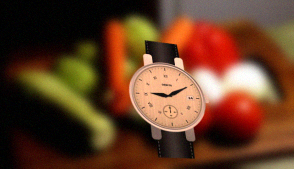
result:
9.10
